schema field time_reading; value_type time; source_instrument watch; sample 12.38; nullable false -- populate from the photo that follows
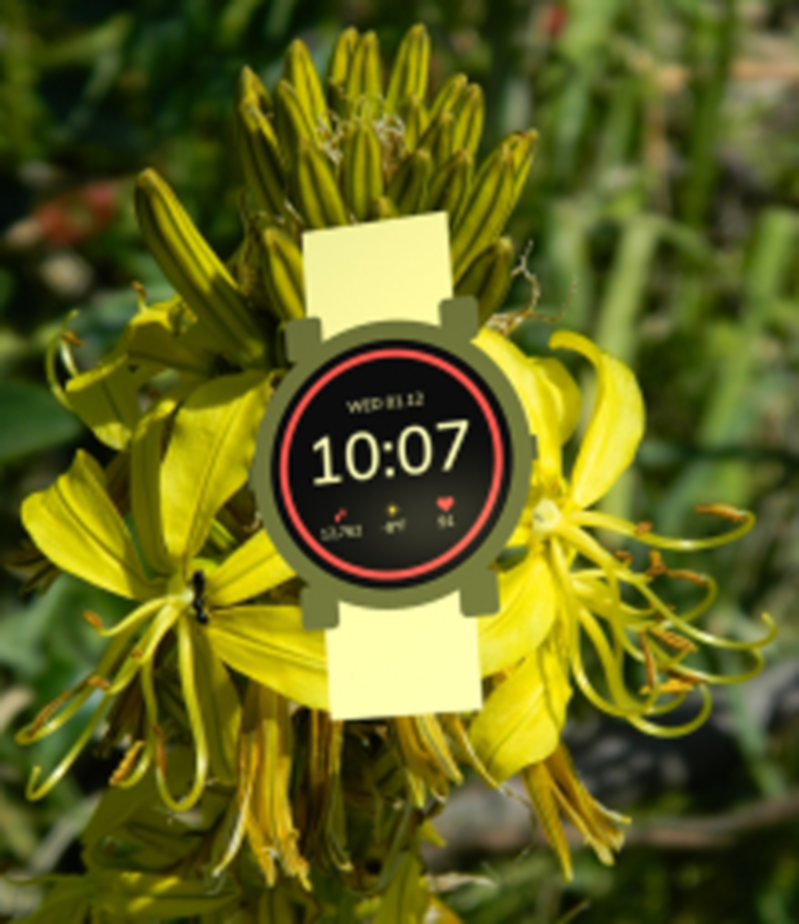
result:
10.07
